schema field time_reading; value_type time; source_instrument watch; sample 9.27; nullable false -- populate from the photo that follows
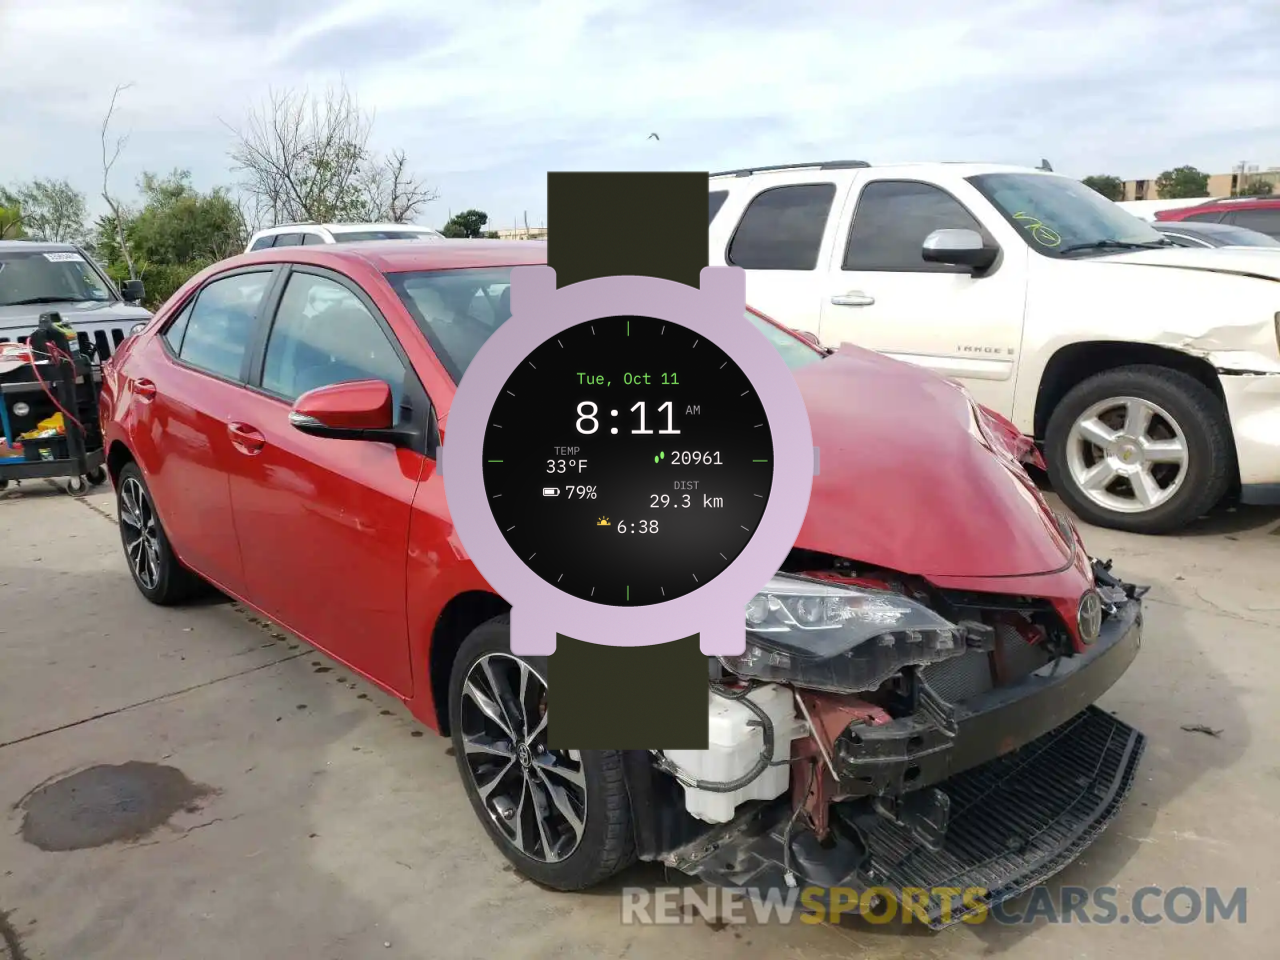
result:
8.11
